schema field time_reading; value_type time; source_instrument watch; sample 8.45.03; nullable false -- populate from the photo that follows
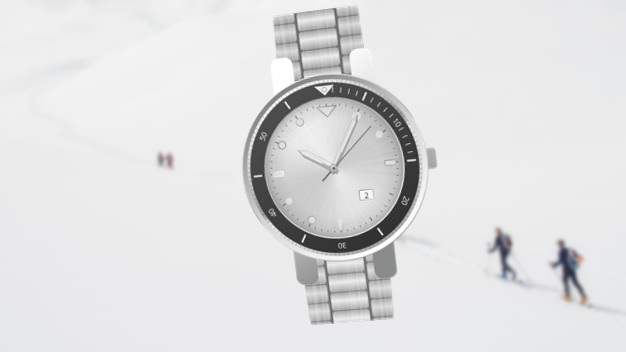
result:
10.05.08
